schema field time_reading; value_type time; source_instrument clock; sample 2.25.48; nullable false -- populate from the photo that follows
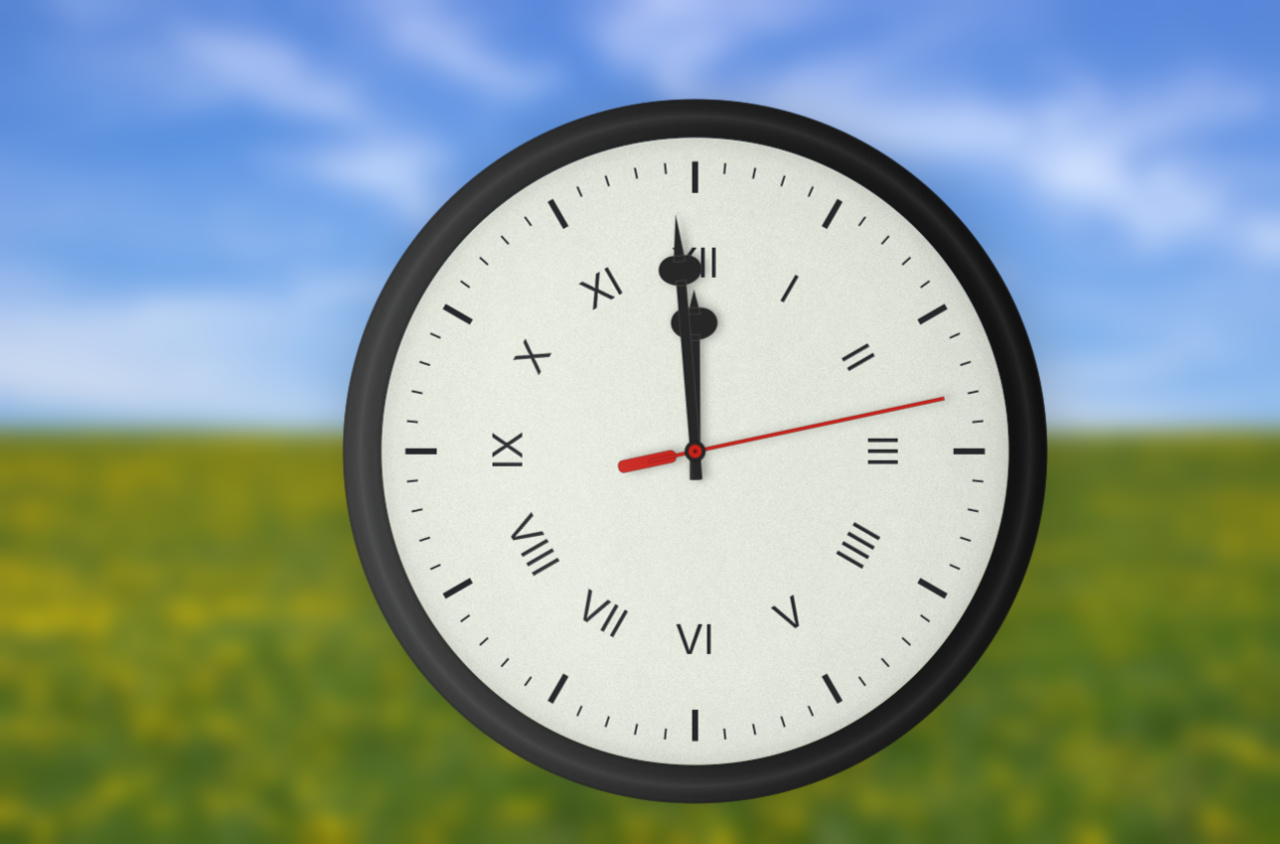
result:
11.59.13
